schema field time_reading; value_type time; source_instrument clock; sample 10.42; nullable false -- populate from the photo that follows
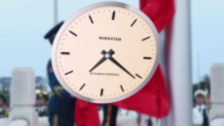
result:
7.21
